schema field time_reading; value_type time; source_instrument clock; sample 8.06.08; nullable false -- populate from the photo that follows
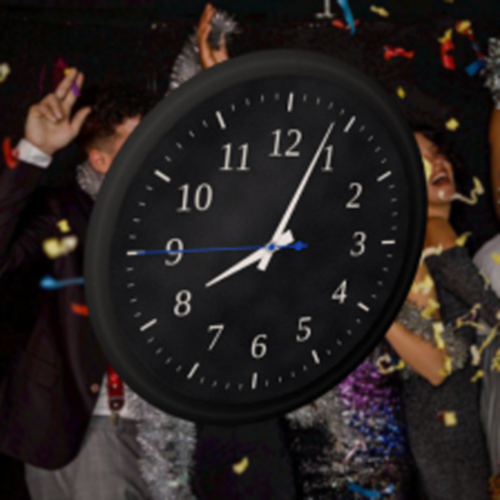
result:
8.03.45
